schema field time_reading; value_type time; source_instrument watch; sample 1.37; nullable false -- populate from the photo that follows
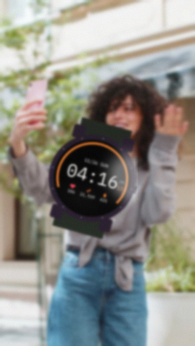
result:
4.16
